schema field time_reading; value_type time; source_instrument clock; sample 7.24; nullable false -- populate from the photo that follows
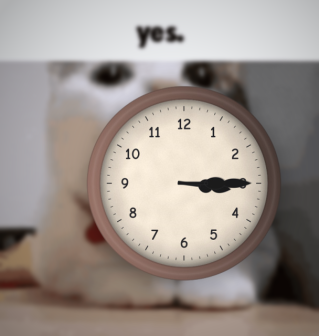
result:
3.15
